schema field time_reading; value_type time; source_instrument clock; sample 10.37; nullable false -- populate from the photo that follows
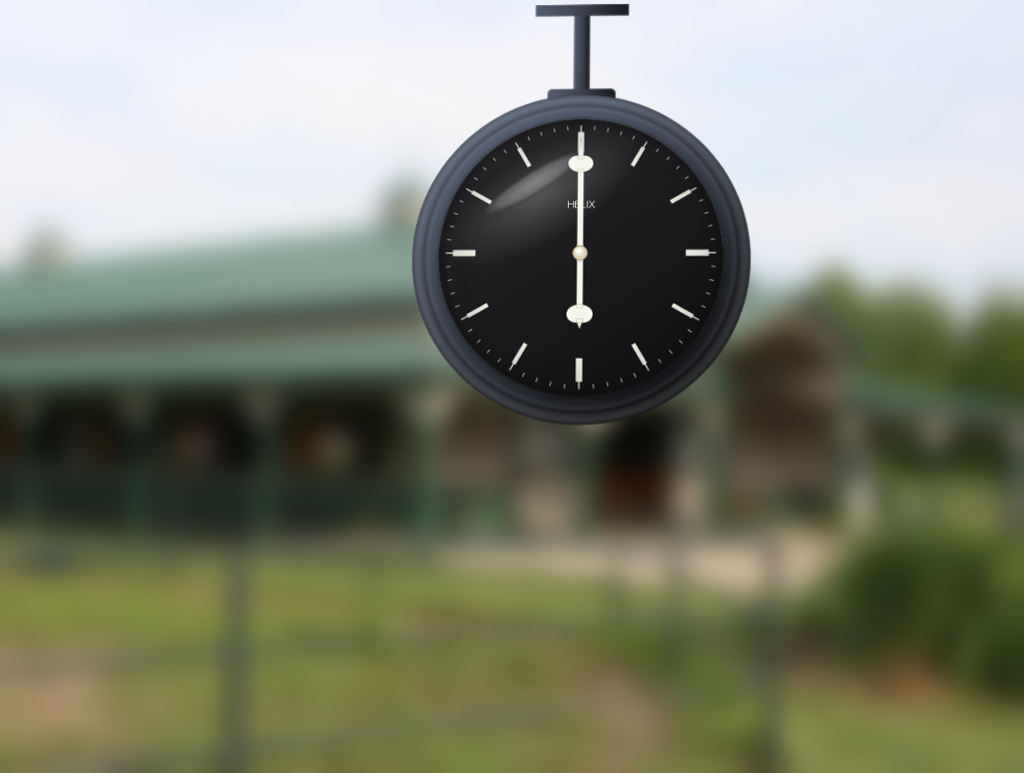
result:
6.00
